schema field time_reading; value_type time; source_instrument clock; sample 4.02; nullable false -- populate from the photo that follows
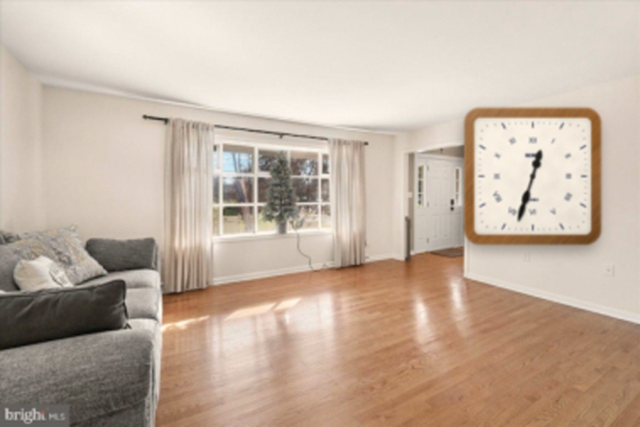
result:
12.33
